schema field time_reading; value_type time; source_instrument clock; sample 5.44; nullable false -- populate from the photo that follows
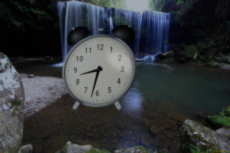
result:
8.32
